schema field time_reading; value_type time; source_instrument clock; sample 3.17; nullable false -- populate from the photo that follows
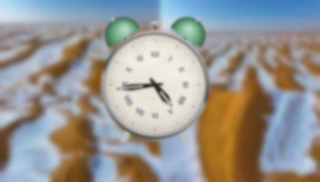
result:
4.44
